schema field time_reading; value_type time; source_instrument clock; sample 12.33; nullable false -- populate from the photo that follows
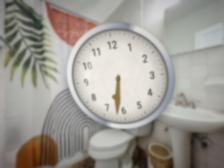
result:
6.32
